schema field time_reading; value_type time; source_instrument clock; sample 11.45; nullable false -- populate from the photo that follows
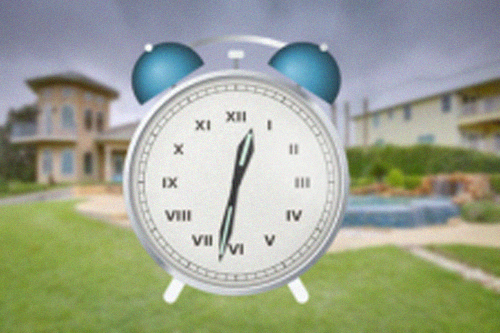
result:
12.32
